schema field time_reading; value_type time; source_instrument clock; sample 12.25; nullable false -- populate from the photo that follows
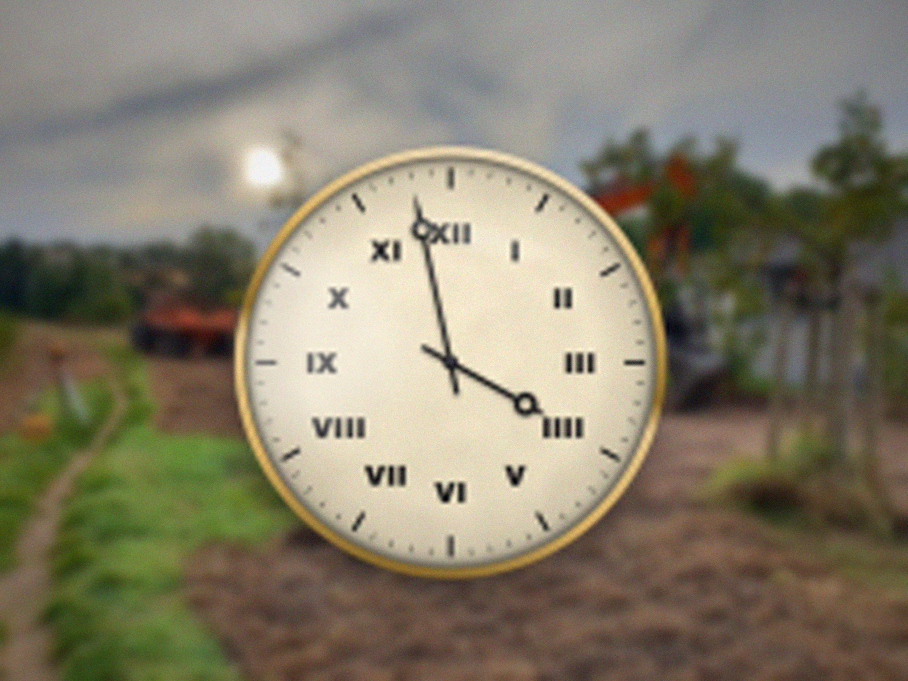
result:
3.58
